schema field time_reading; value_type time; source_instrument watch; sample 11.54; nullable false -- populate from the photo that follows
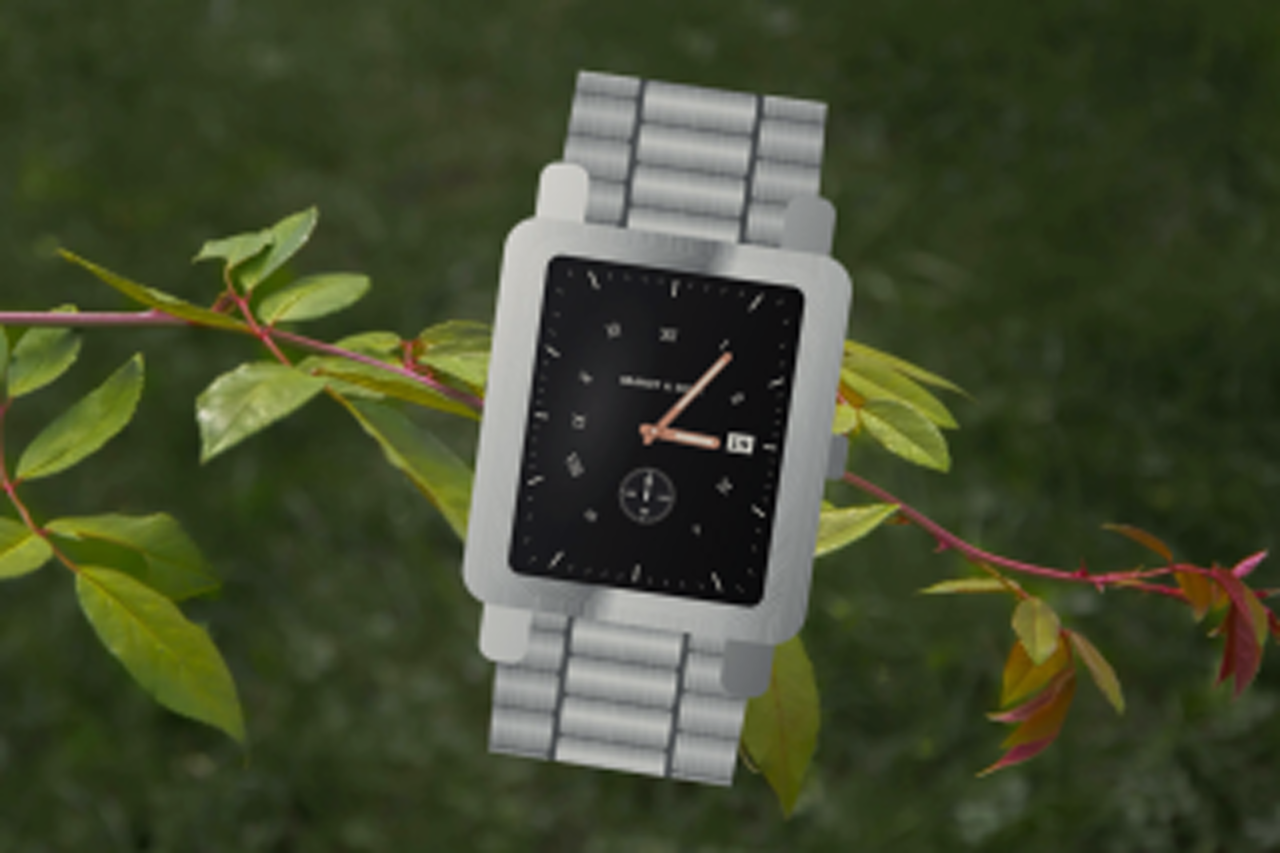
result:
3.06
